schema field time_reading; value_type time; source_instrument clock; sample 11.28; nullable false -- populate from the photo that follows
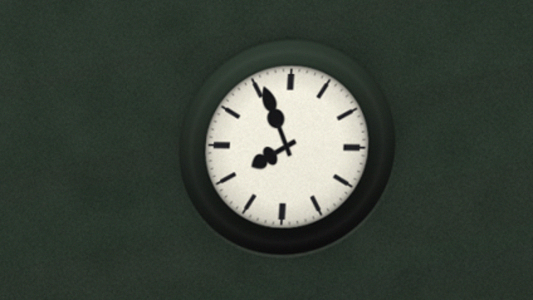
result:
7.56
